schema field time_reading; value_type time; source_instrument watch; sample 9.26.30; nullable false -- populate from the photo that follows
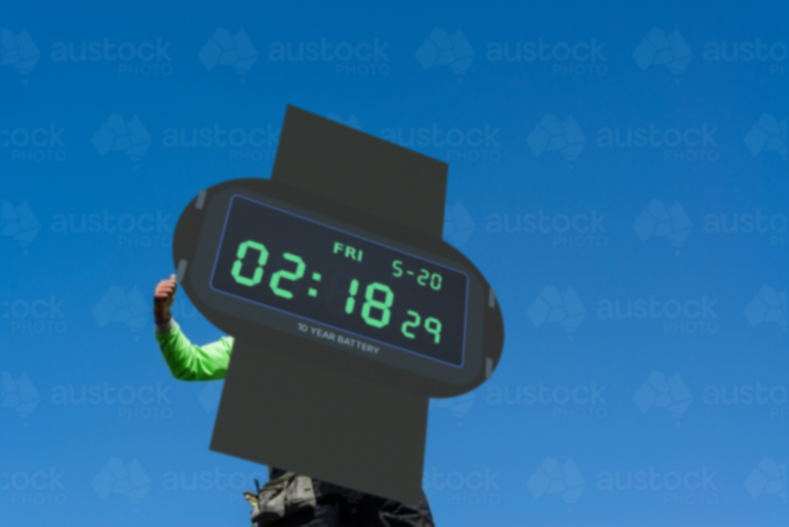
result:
2.18.29
